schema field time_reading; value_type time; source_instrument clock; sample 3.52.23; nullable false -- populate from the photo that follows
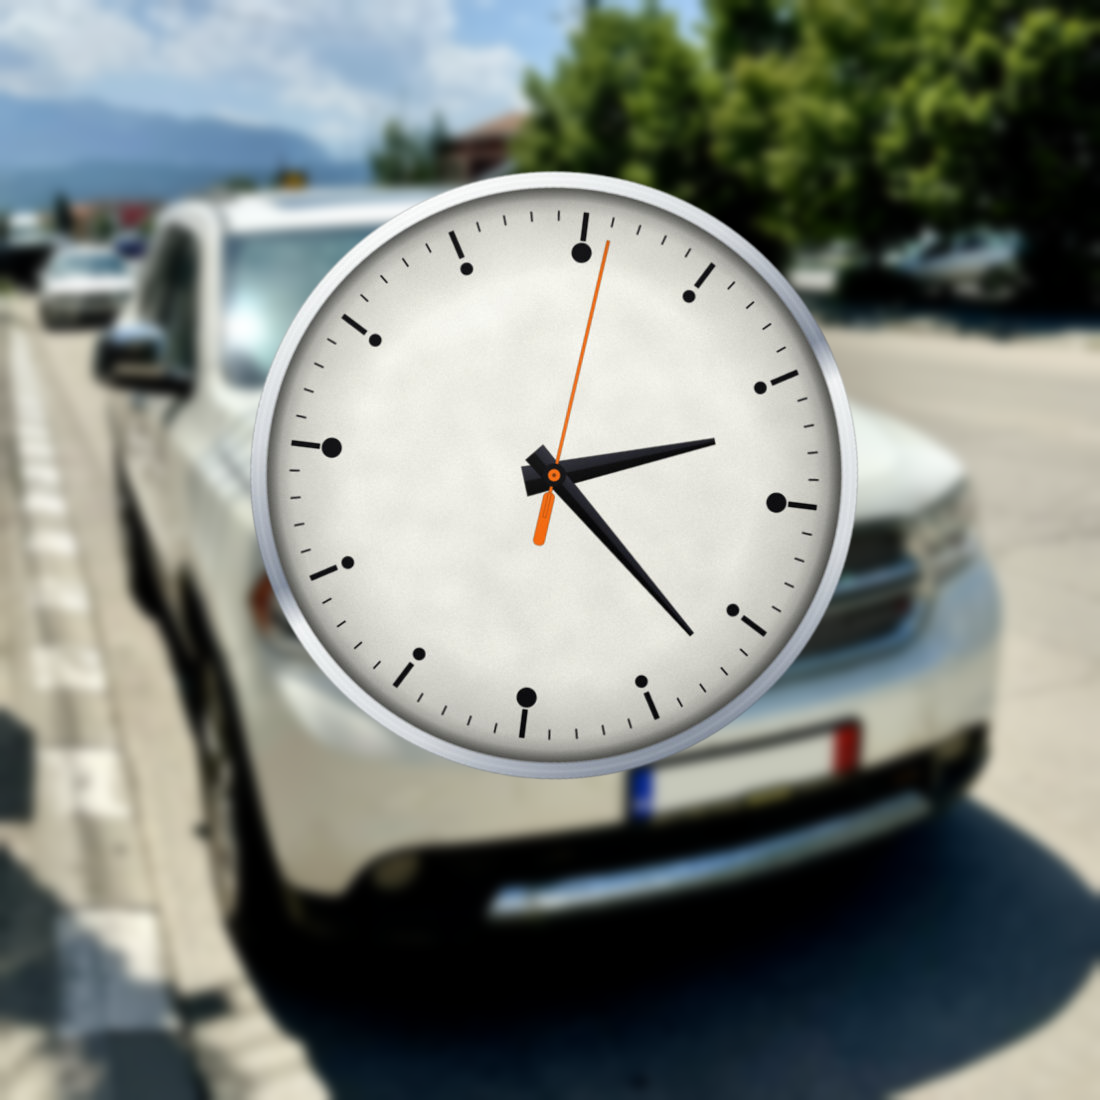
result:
2.22.01
